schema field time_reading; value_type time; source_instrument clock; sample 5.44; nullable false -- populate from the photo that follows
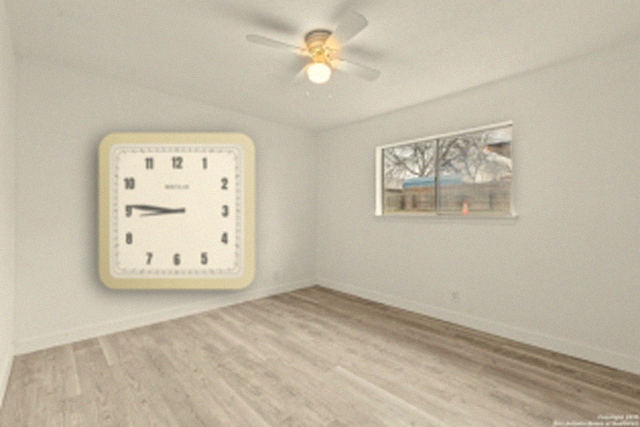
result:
8.46
